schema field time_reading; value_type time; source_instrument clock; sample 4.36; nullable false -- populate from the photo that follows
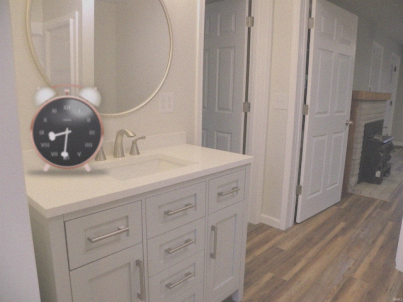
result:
8.31
